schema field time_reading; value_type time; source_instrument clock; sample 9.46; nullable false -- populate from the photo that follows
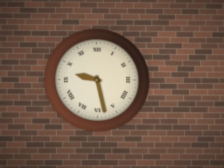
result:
9.28
